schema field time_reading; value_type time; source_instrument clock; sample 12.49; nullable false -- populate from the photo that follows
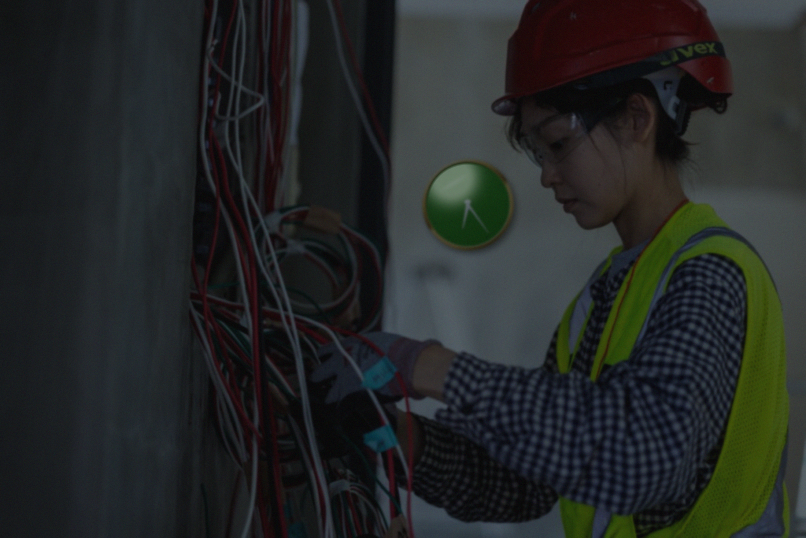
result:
6.24
